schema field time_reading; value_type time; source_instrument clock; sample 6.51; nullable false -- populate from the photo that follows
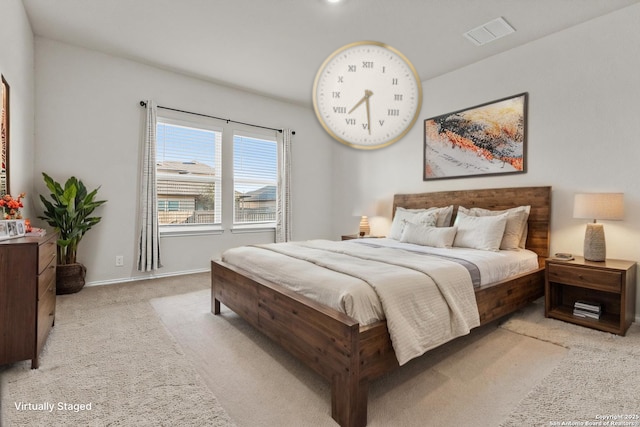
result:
7.29
